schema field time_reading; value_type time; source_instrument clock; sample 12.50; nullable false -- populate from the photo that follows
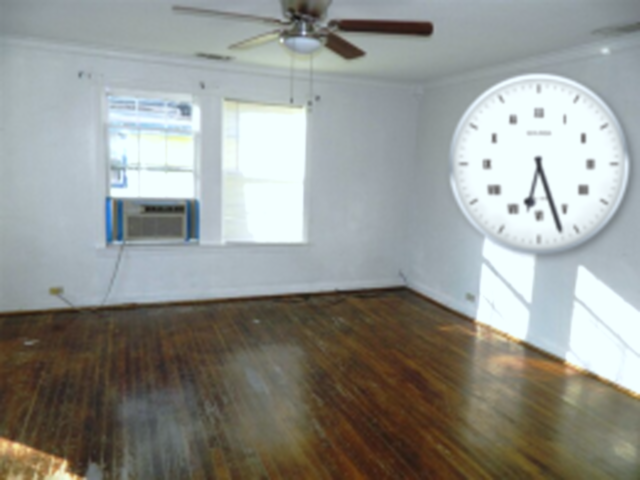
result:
6.27
